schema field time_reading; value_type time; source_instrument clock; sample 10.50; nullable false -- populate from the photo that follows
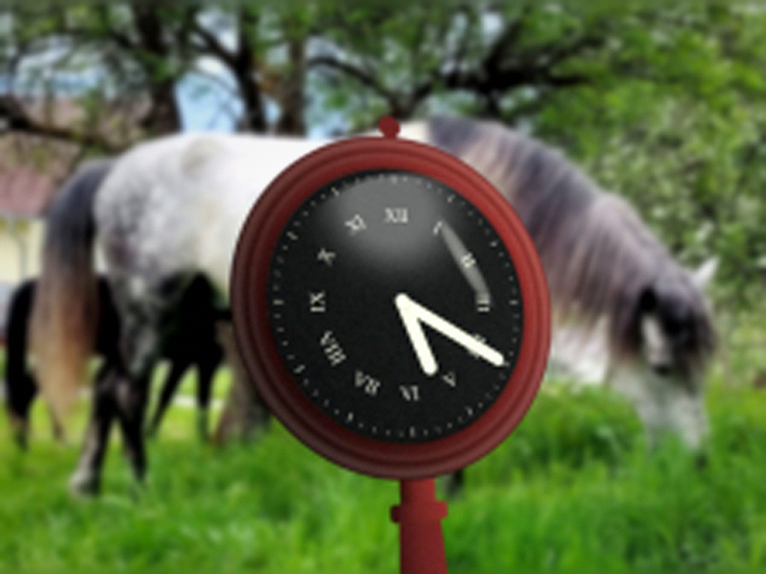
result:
5.20
